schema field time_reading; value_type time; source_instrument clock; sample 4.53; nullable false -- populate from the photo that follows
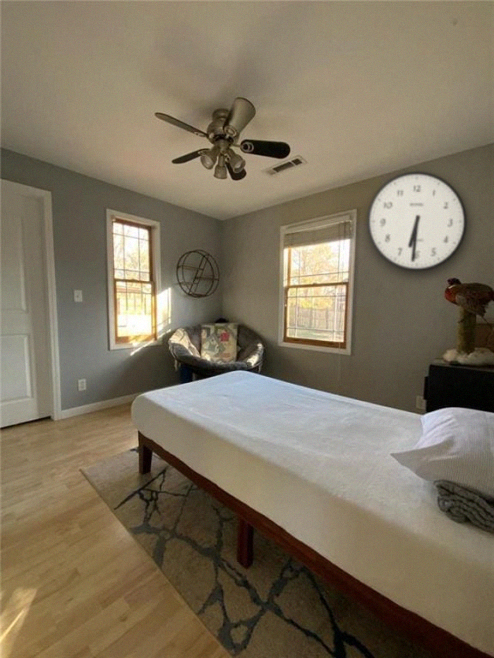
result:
6.31
